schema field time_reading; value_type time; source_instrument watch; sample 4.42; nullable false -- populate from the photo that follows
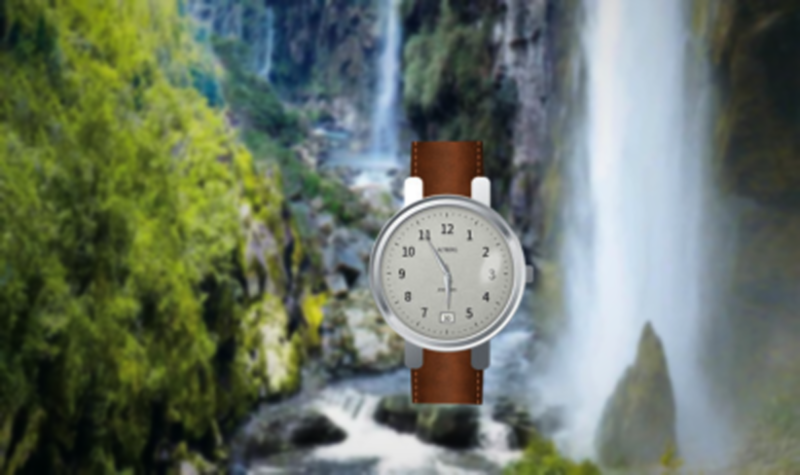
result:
5.55
